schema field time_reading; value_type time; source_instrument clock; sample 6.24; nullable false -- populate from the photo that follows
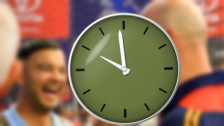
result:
9.59
